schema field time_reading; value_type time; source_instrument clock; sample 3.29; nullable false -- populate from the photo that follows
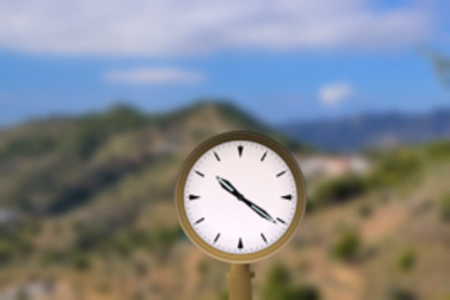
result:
10.21
